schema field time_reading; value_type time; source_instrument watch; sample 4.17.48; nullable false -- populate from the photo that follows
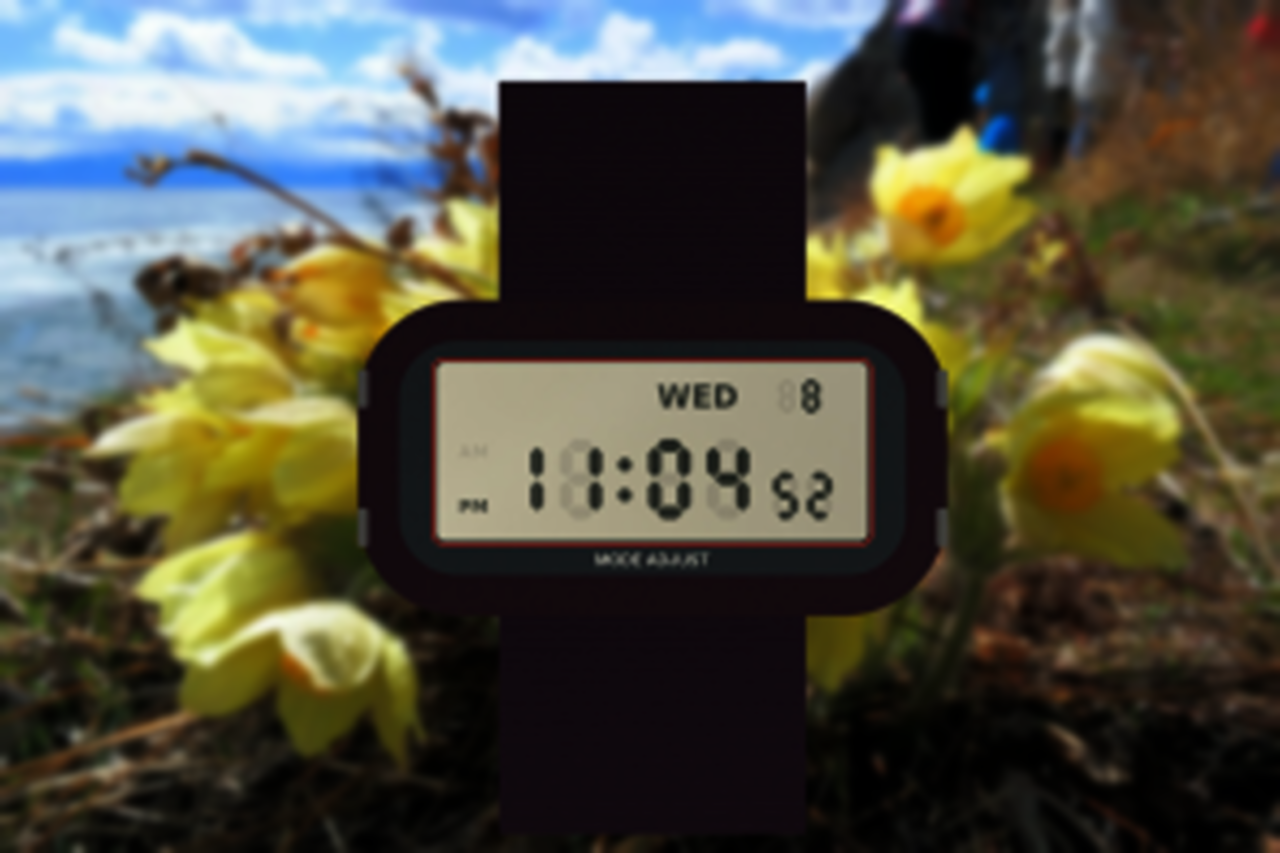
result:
11.04.52
